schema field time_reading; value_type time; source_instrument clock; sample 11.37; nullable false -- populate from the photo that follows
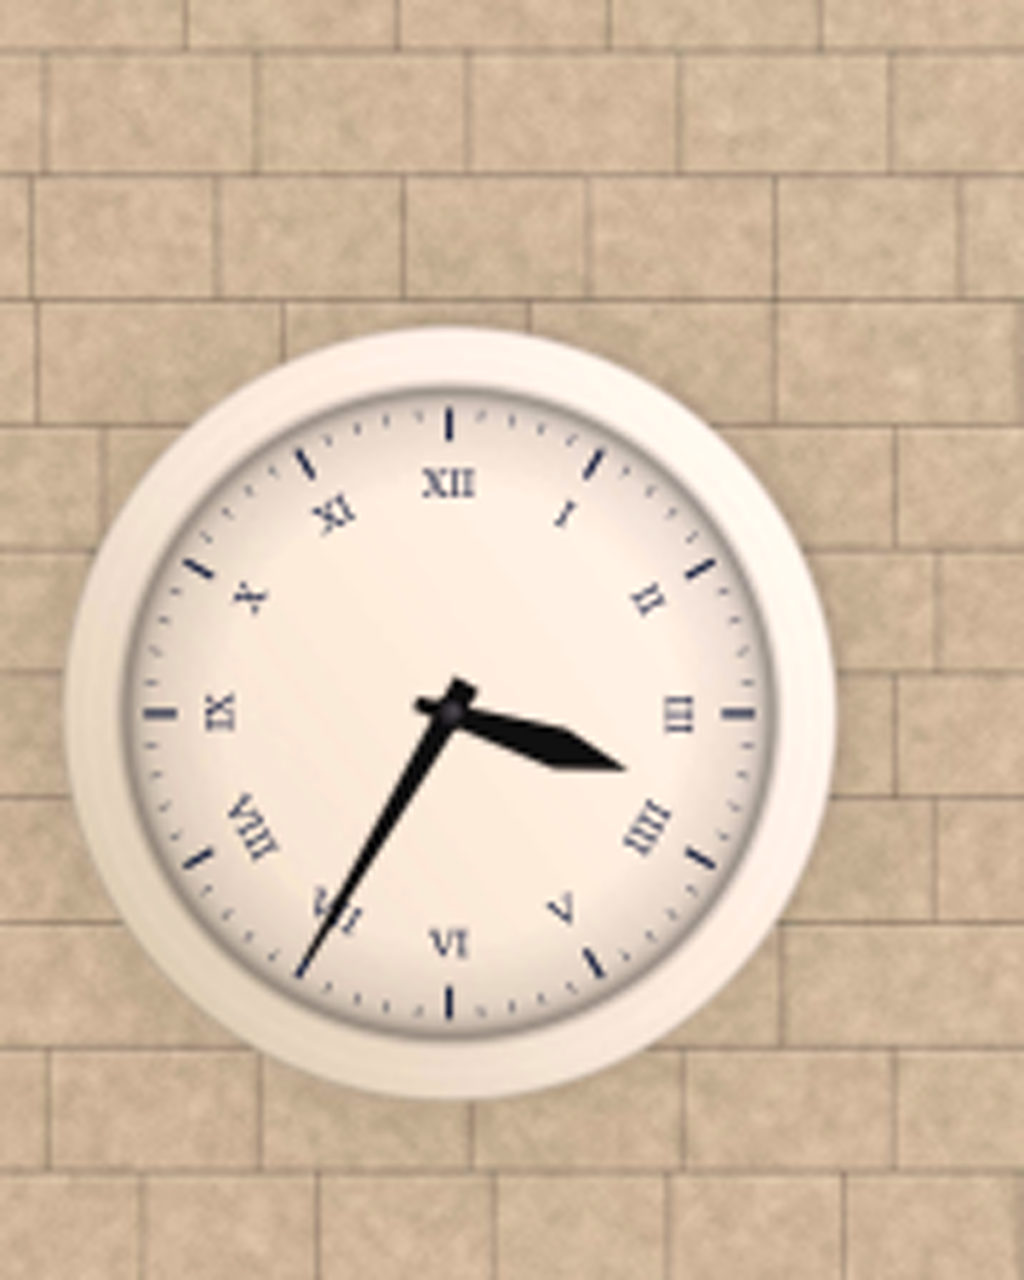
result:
3.35
